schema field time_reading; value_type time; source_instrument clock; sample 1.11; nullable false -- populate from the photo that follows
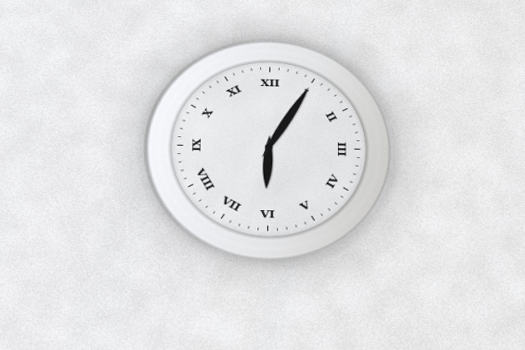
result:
6.05
